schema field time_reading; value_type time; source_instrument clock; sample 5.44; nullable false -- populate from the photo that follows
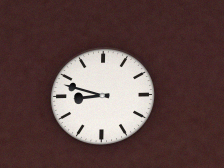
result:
8.48
